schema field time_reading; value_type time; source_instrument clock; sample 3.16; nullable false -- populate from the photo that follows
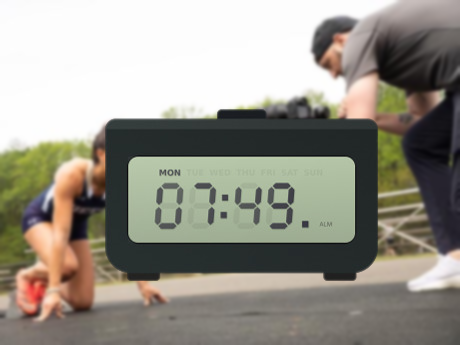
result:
7.49
